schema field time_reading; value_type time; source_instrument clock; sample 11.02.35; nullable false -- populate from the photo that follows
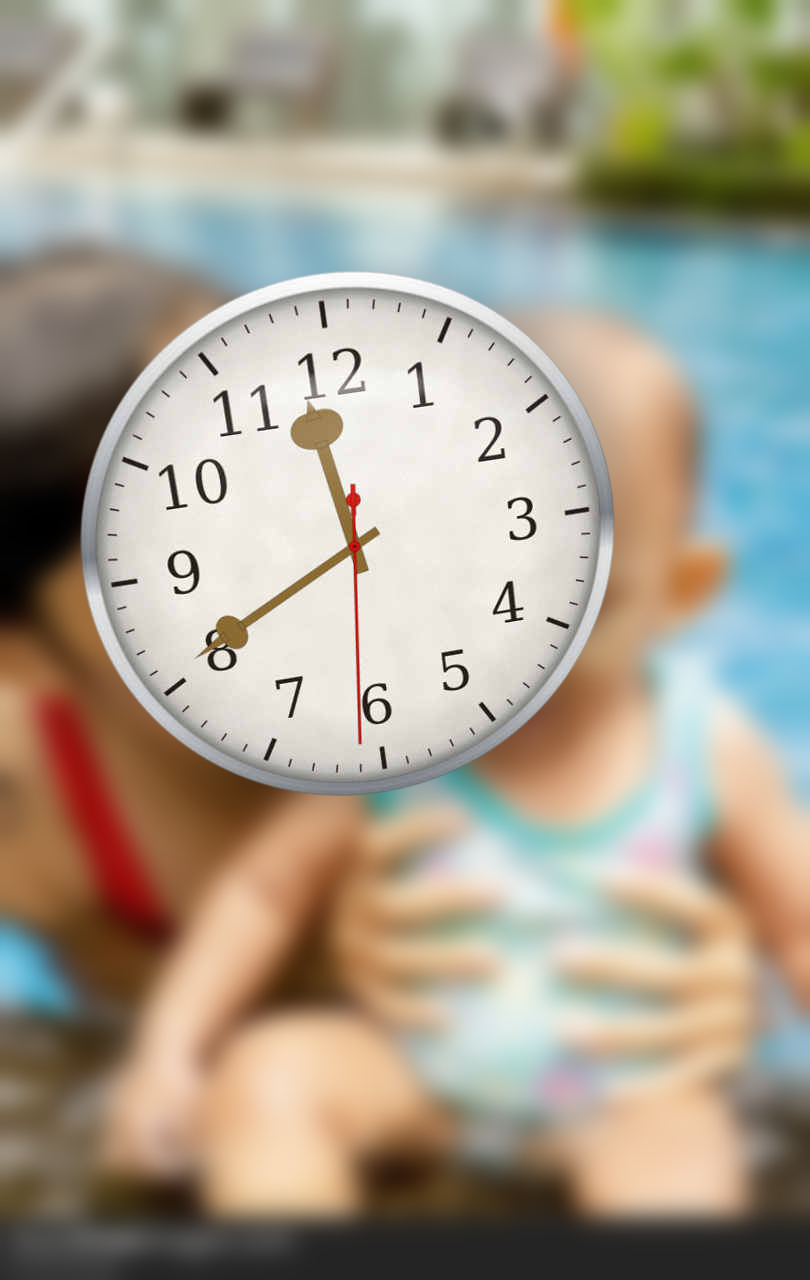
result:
11.40.31
